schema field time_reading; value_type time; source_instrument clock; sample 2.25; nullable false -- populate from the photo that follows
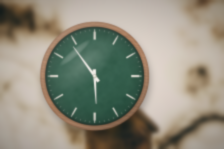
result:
5.54
